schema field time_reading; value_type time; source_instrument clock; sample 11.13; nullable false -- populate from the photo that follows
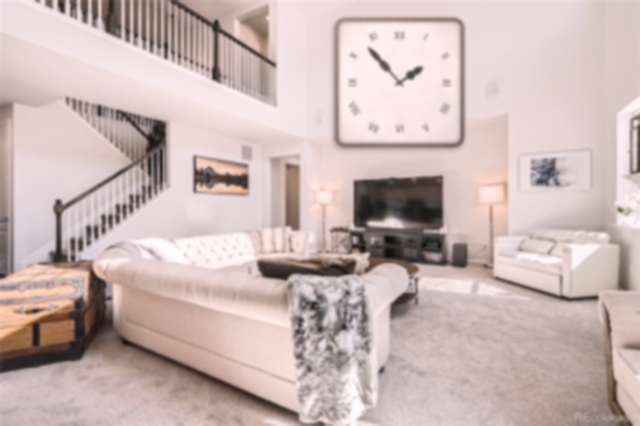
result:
1.53
